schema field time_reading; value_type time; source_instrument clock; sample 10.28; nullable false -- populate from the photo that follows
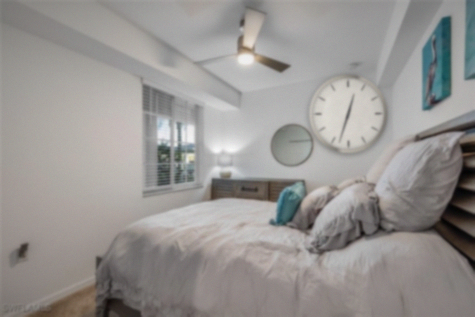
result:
12.33
